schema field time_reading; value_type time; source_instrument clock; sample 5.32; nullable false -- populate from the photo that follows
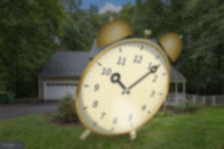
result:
10.07
